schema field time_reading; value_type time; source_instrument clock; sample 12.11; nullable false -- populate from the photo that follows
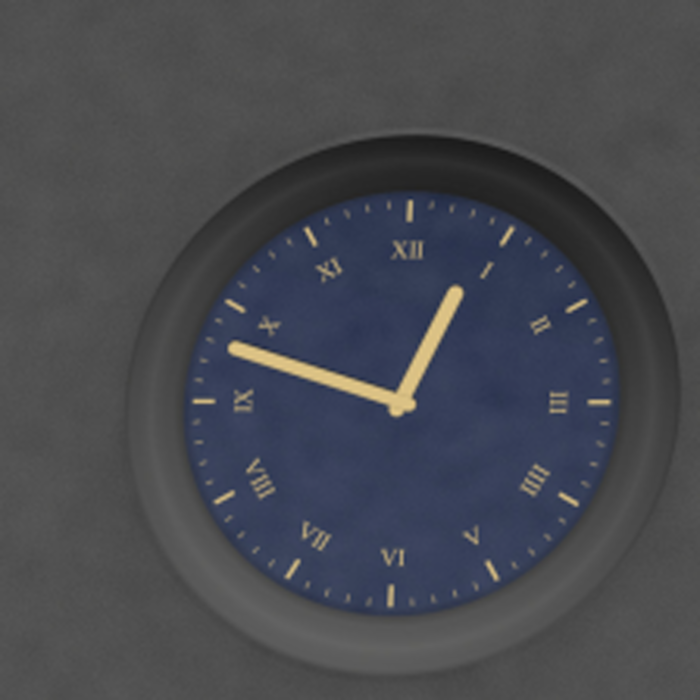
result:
12.48
